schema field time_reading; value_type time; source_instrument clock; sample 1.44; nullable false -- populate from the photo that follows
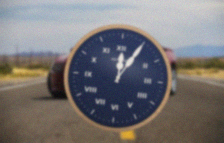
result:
12.05
